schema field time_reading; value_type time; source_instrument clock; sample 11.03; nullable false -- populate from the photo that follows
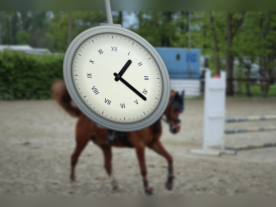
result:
1.22
